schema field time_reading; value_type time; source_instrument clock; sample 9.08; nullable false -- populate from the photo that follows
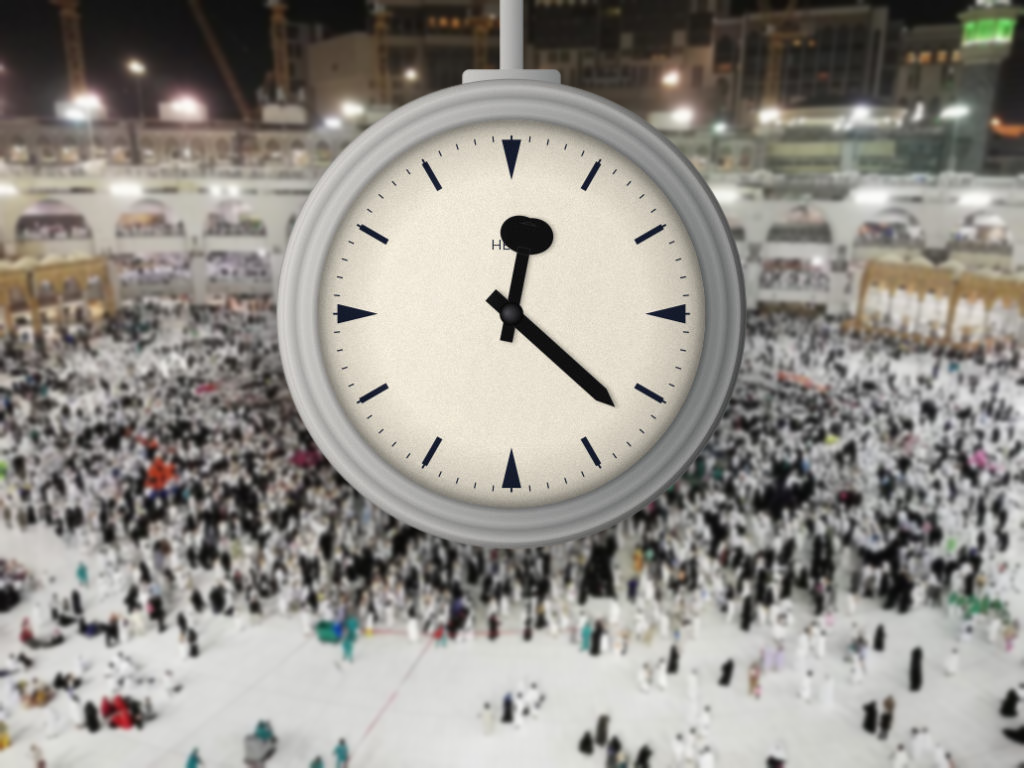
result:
12.22
